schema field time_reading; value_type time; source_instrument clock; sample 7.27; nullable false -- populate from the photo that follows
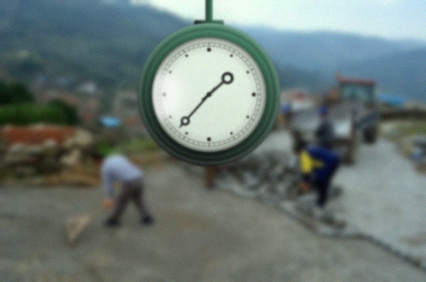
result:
1.37
